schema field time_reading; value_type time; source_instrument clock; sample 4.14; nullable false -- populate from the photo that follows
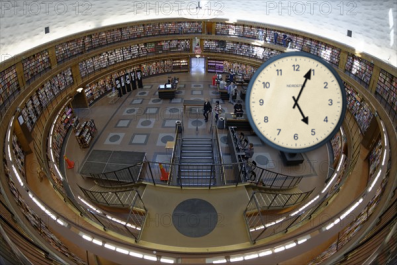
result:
5.04
